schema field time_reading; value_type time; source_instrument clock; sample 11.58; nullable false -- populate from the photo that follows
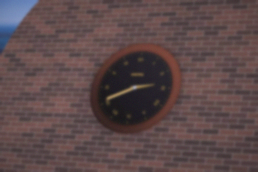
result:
2.41
